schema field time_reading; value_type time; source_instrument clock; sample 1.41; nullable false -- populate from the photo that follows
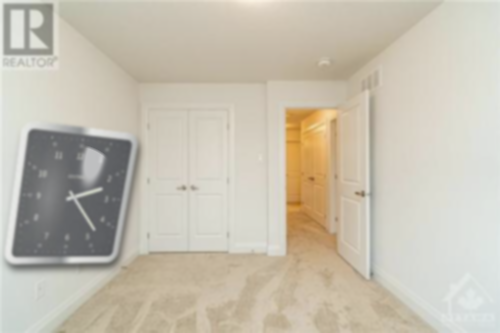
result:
2.23
